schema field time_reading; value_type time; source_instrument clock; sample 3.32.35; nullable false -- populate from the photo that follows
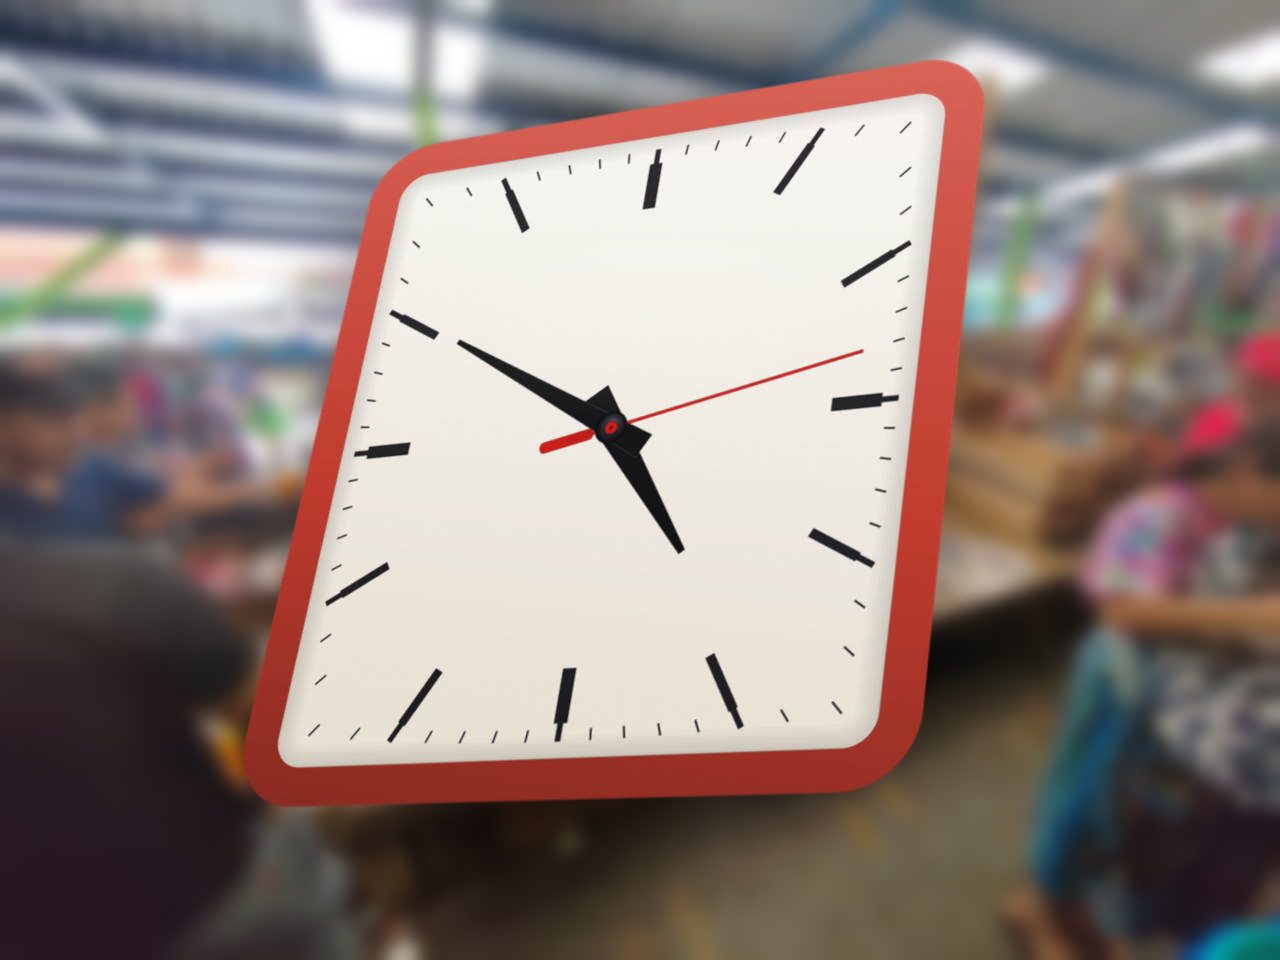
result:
4.50.13
